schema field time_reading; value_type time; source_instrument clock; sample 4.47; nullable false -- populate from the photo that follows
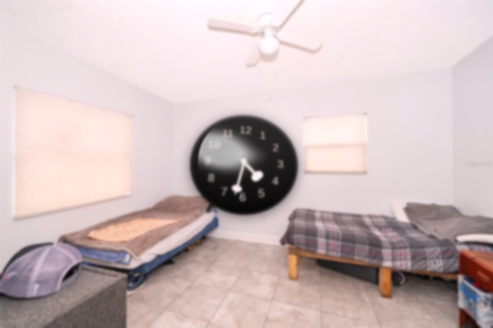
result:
4.32
